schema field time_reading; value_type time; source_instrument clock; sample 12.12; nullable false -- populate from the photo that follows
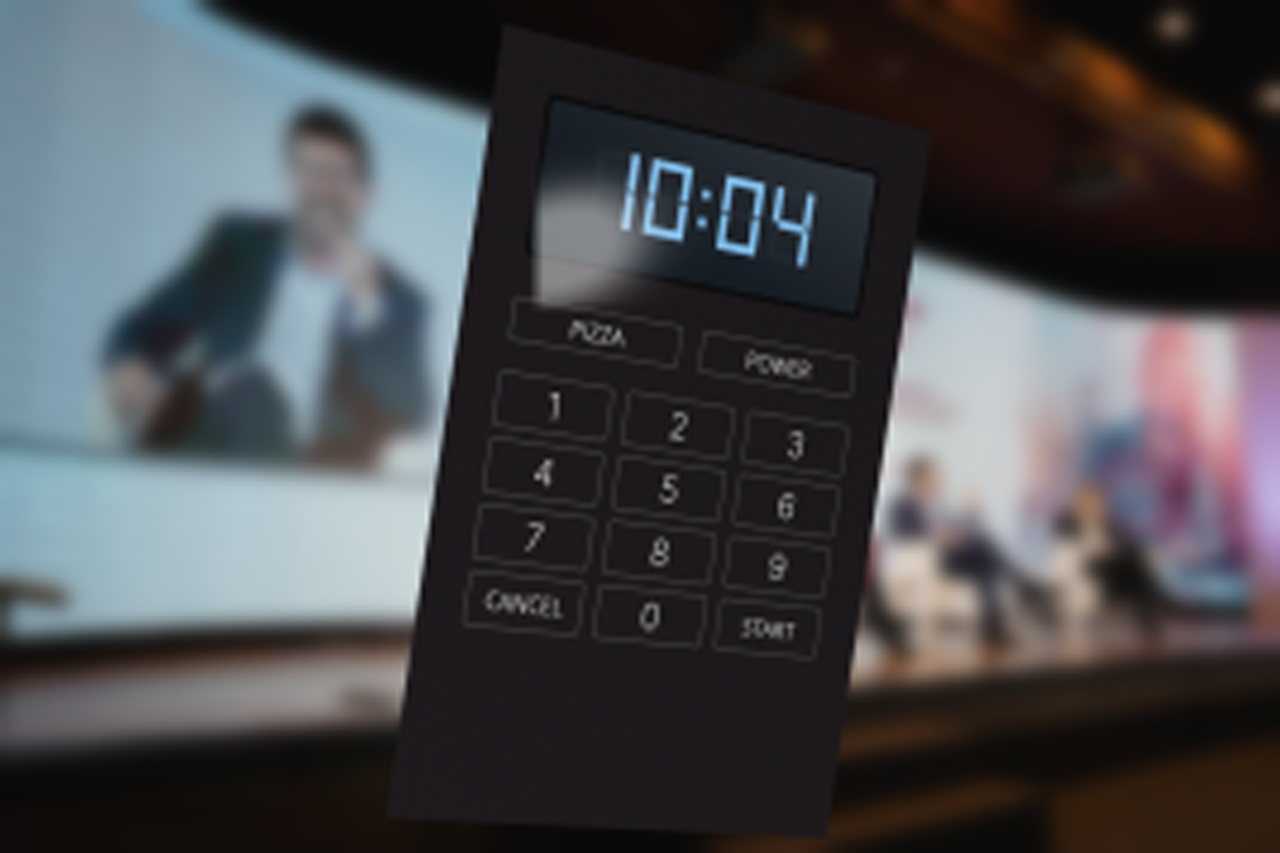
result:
10.04
